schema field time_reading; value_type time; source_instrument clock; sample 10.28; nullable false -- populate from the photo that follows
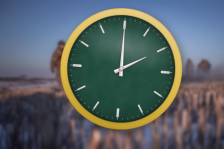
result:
2.00
